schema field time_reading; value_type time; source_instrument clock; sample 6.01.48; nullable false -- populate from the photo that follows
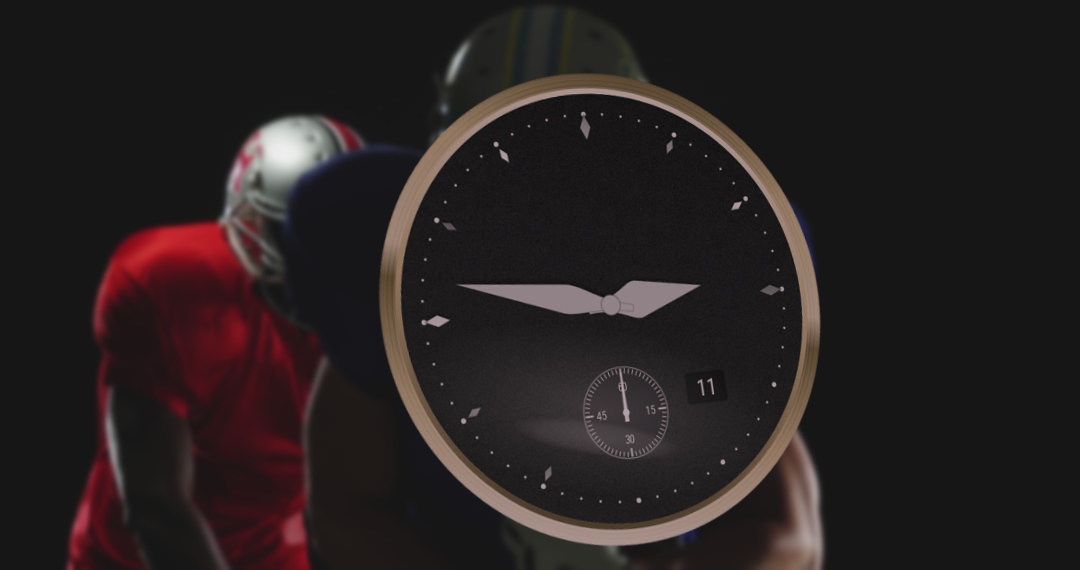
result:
2.47.00
